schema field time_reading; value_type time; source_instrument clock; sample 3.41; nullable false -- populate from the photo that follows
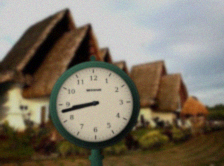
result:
8.43
